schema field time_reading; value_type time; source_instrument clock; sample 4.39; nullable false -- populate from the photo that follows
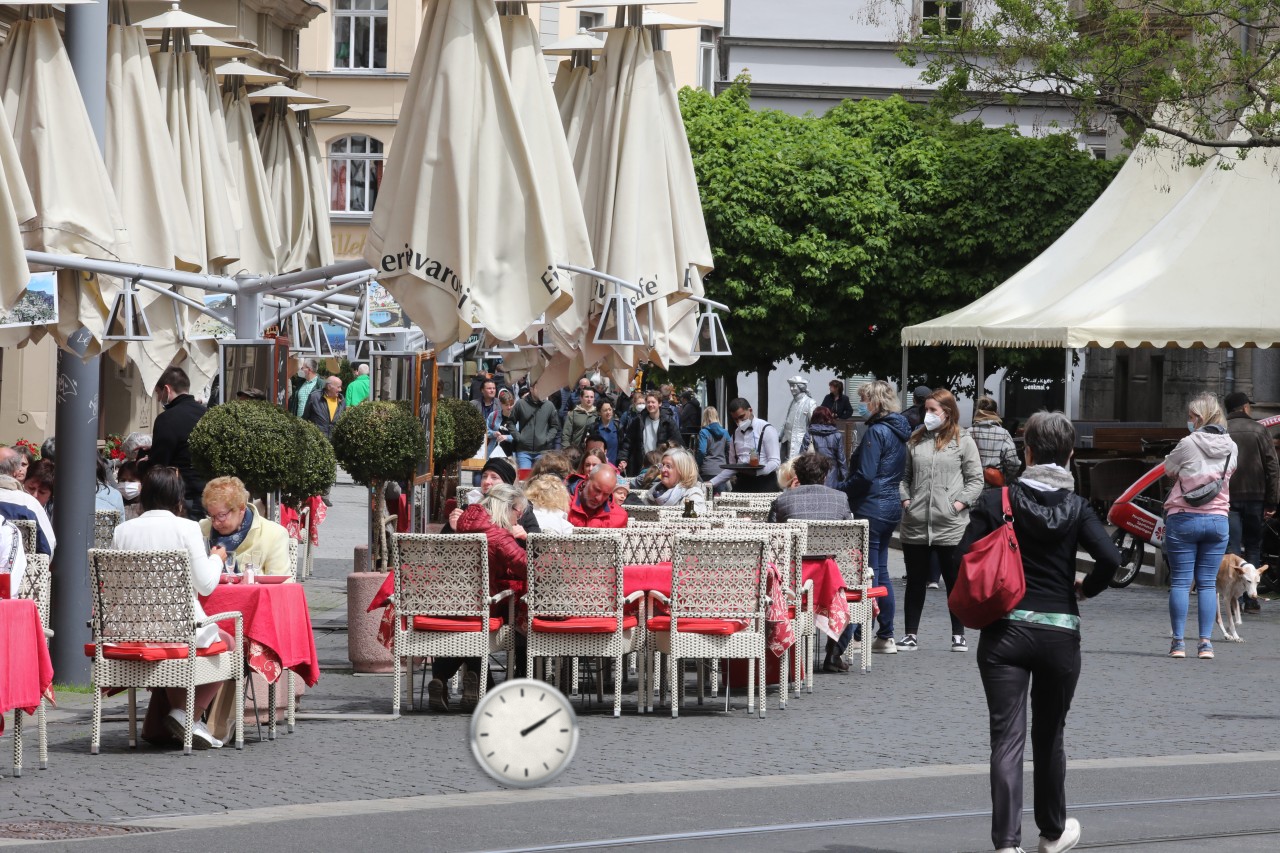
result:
2.10
